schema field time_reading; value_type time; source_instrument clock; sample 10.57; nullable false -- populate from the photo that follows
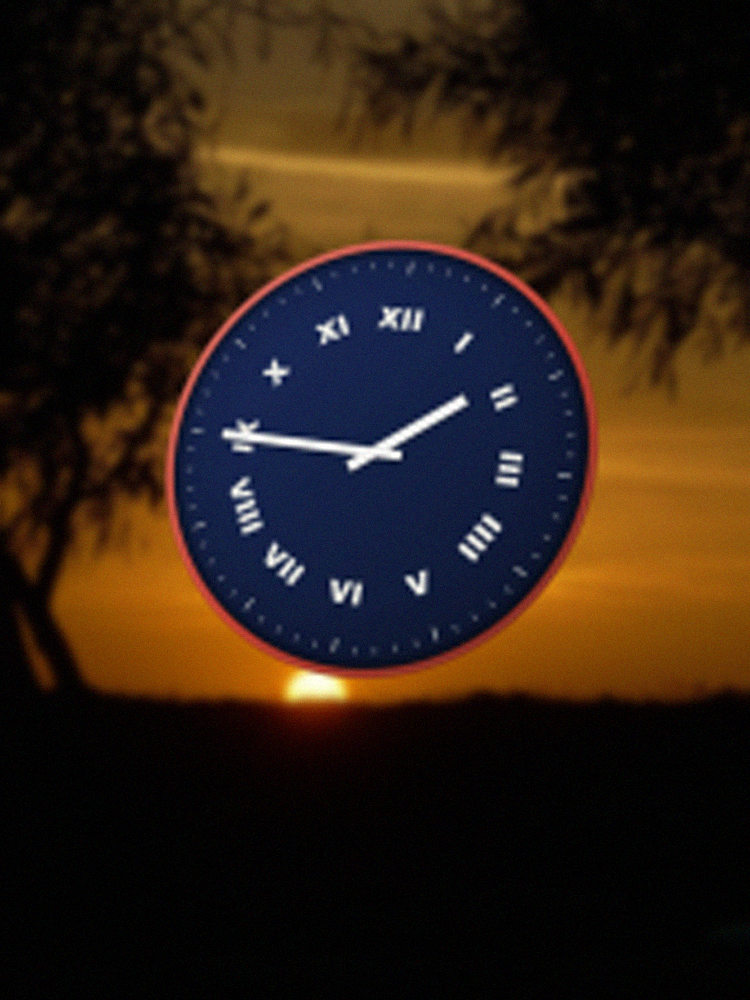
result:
1.45
